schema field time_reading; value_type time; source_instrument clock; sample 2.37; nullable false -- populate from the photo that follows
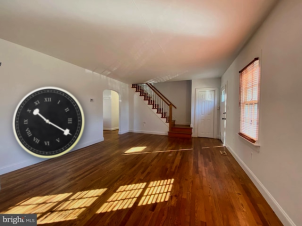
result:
10.20
